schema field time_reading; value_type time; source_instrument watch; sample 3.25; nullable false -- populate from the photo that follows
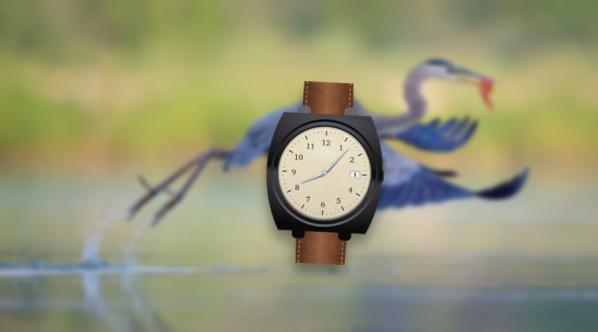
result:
8.07
